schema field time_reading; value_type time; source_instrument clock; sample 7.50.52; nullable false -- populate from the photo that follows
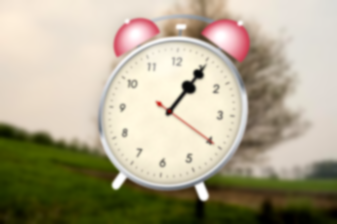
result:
1.05.20
